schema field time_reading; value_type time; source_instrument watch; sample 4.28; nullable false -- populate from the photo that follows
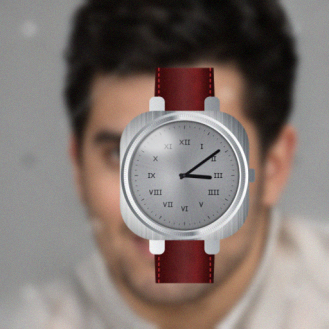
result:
3.09
